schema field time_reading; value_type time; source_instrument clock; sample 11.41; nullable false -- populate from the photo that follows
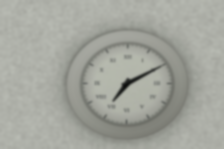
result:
7.10
